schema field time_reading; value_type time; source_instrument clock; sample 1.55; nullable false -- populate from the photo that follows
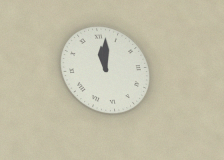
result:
12.02
